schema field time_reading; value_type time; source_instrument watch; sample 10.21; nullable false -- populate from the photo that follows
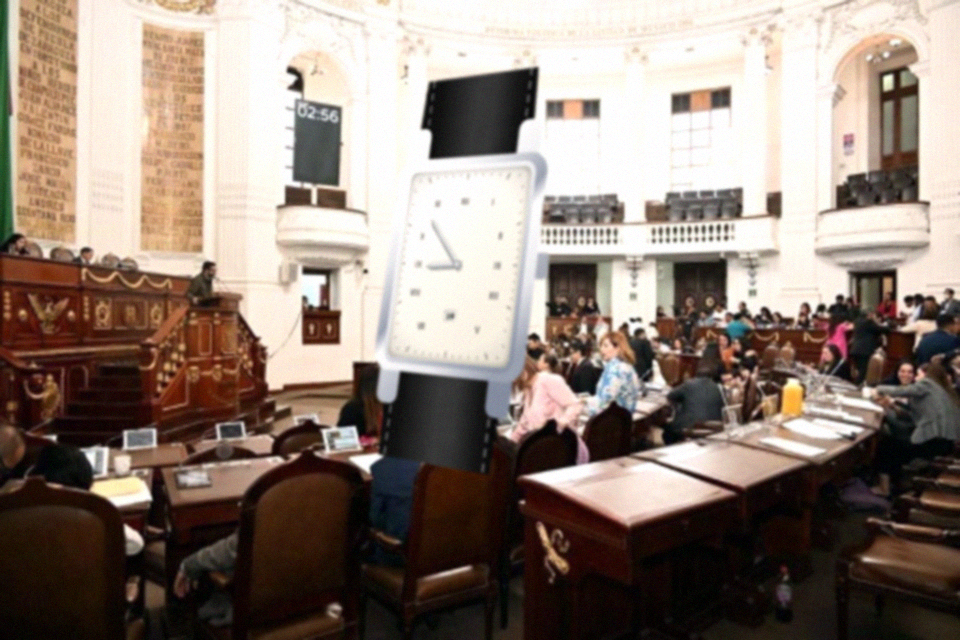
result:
8.53
